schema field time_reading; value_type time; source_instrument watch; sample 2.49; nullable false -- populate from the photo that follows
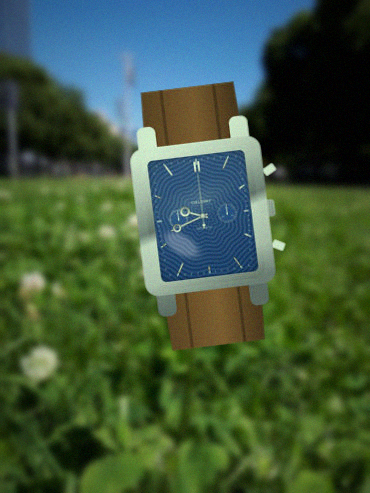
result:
9.42
